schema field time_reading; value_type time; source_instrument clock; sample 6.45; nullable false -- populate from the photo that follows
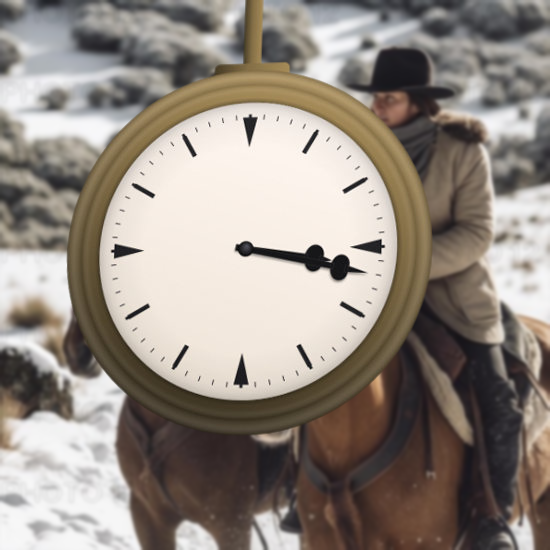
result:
3.17
